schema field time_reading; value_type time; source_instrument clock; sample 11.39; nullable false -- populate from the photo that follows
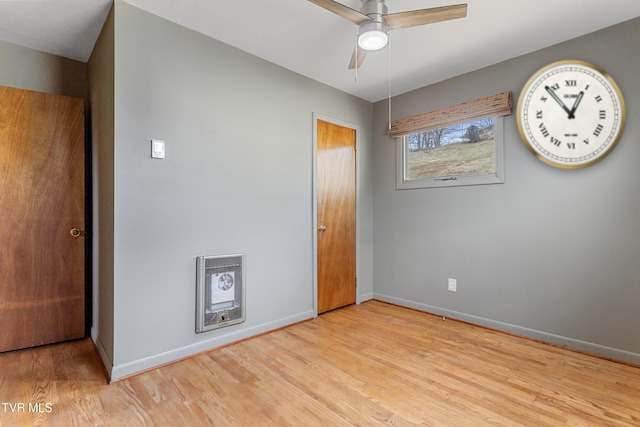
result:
12.53
